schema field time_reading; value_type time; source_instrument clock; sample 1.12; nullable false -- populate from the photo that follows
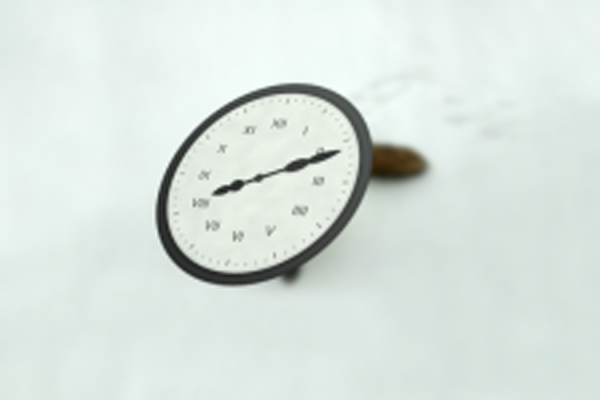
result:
8.11
